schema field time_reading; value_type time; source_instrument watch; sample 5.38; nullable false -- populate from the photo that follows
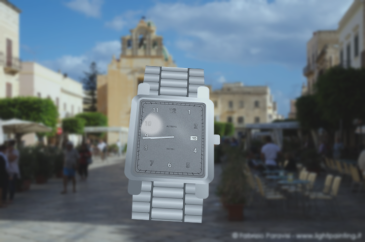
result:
8.44
